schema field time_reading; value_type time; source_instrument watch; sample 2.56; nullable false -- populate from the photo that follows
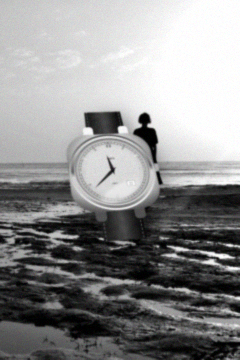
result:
11.38
